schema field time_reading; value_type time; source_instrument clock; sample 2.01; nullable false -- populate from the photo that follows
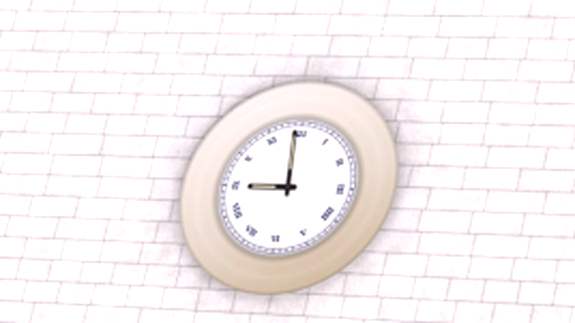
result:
8.59
